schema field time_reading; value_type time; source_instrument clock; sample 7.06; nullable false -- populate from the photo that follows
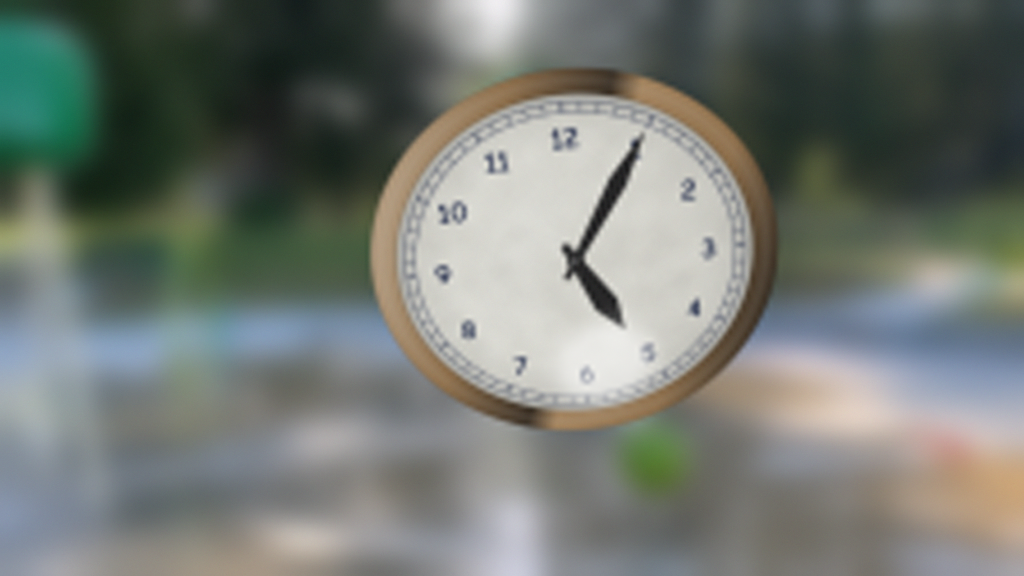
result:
5.05
